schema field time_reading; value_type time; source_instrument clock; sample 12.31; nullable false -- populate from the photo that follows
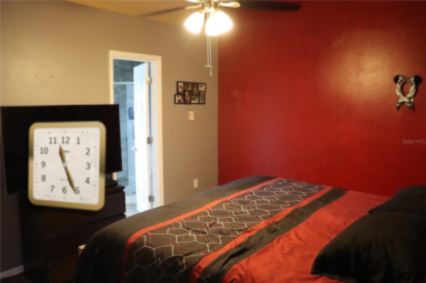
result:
11.26
